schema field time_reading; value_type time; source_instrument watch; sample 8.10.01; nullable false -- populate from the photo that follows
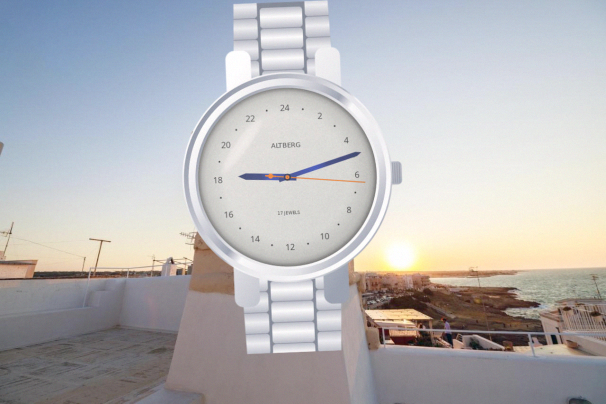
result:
18.12.16
